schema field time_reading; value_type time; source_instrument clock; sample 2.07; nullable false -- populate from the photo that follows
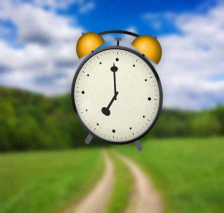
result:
6.59
